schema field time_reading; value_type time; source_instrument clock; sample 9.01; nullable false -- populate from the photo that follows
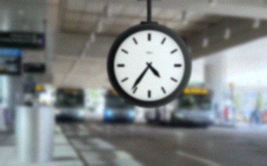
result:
4.36
